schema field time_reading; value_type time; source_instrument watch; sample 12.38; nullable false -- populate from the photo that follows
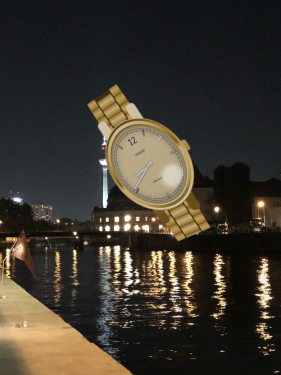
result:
8.41
